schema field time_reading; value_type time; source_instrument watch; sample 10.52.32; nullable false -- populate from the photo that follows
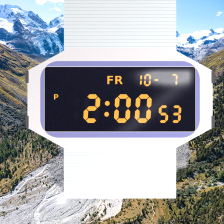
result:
2.00.53
